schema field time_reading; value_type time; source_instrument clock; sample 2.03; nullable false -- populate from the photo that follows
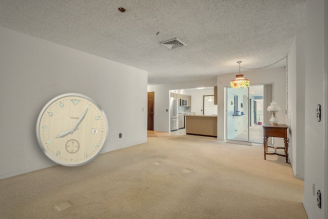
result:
8.05
